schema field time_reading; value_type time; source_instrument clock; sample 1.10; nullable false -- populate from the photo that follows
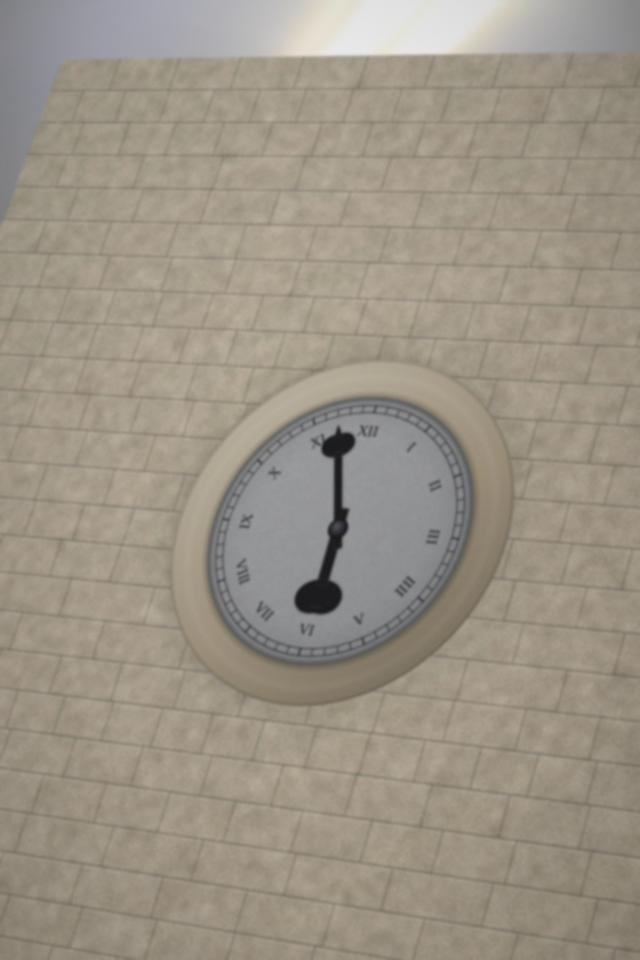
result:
5.57
